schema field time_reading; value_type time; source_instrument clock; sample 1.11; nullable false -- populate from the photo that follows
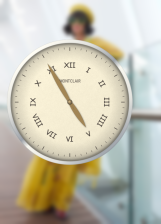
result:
4.55
